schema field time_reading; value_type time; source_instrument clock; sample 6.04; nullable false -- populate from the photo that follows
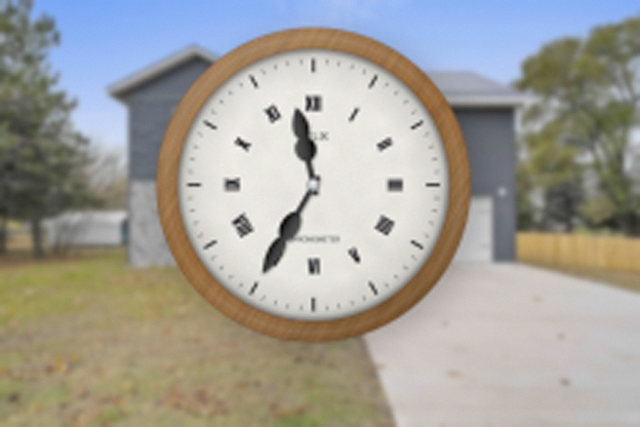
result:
11.35
